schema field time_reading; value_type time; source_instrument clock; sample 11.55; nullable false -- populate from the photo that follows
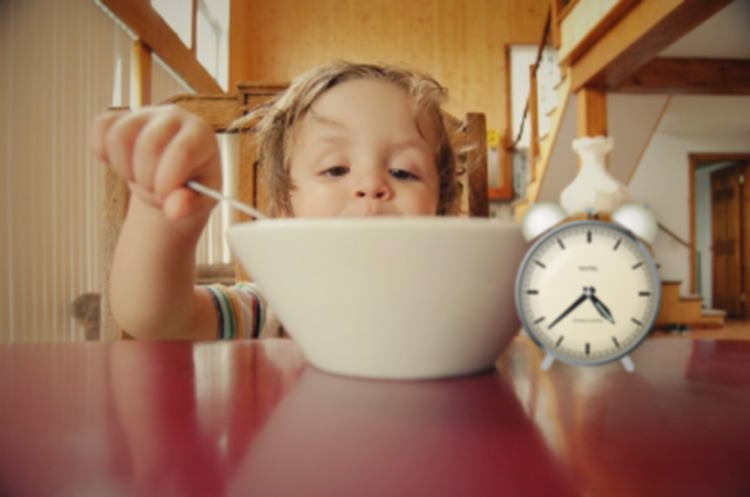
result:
4.38
